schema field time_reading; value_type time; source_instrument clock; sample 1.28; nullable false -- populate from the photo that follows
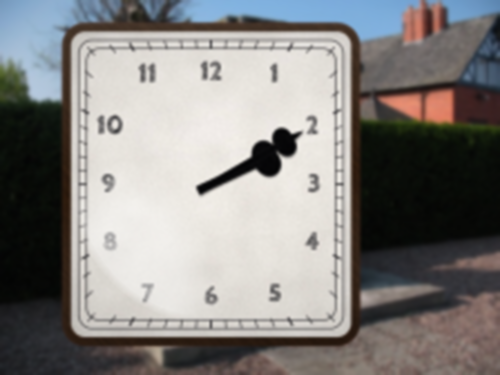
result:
2.10
